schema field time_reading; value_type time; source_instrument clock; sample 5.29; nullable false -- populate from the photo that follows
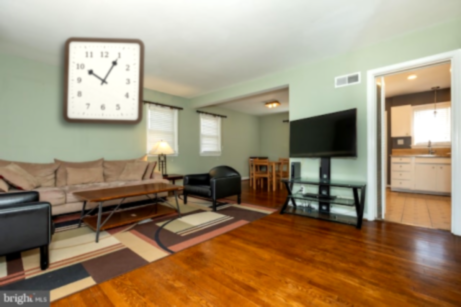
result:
10.05
